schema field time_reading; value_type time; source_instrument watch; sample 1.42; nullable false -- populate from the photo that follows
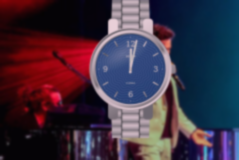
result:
12.02
